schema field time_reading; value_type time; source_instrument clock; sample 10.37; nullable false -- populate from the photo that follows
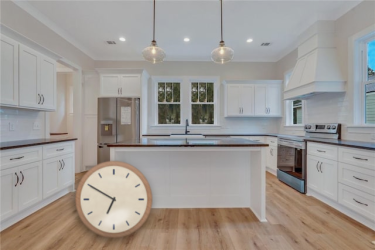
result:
6.50
